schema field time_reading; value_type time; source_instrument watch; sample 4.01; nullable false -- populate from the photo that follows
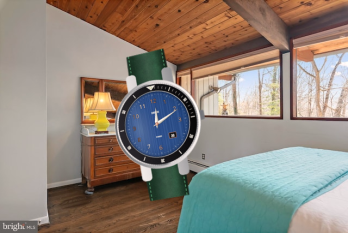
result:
12.11
